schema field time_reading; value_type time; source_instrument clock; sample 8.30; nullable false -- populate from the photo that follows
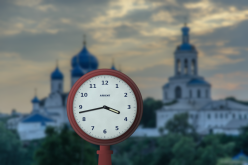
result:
3.43
